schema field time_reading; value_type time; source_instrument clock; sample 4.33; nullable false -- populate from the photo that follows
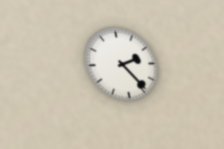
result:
2.24
